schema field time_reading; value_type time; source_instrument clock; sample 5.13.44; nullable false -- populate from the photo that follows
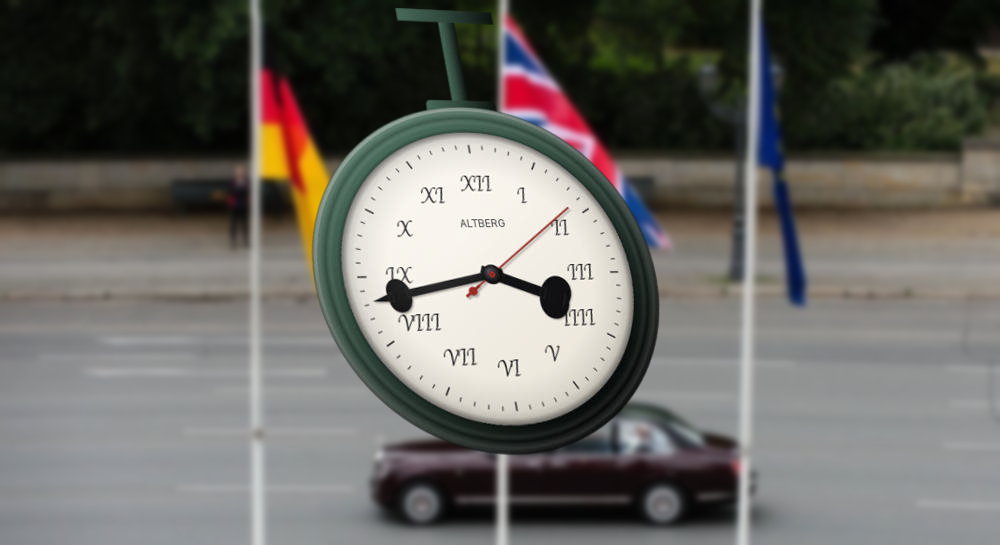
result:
3.43.09
